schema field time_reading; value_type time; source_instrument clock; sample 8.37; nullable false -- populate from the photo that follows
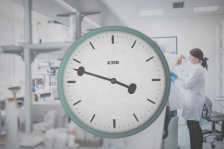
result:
3.48
